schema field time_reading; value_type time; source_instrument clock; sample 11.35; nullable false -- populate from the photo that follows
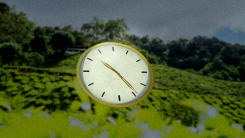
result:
10.24
